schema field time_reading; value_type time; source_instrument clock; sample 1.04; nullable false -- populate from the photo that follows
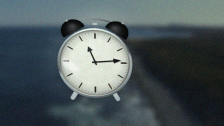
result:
11.14
